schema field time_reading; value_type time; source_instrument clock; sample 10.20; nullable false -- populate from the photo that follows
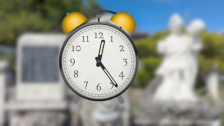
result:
12.24
